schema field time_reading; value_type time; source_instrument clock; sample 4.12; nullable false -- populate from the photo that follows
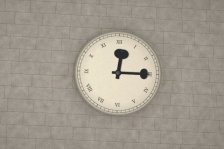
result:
12.15
